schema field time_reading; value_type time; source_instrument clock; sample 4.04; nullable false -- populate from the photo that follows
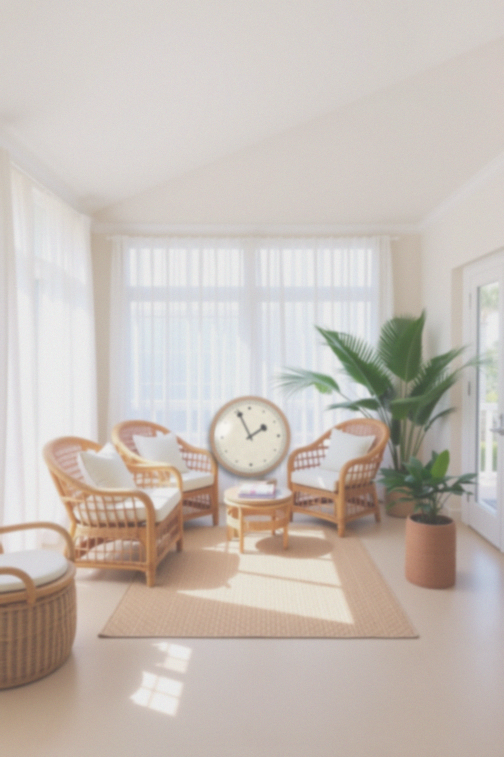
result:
1.56
